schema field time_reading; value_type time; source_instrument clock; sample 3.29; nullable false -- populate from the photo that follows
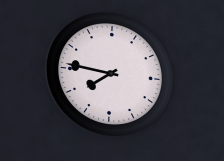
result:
7.46
